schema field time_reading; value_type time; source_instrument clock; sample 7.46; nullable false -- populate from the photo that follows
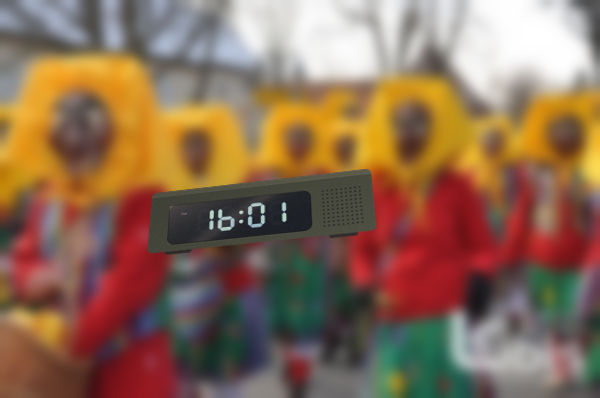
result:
16.01
